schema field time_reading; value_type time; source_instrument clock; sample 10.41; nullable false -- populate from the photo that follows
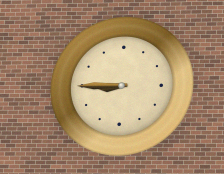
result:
8.45
